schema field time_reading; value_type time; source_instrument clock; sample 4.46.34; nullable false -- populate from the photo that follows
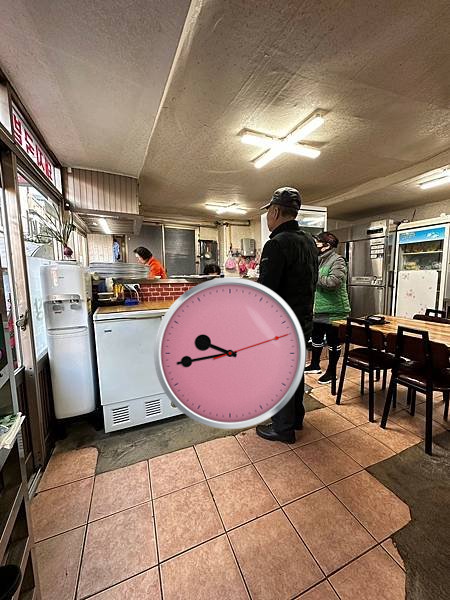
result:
9.43.12
